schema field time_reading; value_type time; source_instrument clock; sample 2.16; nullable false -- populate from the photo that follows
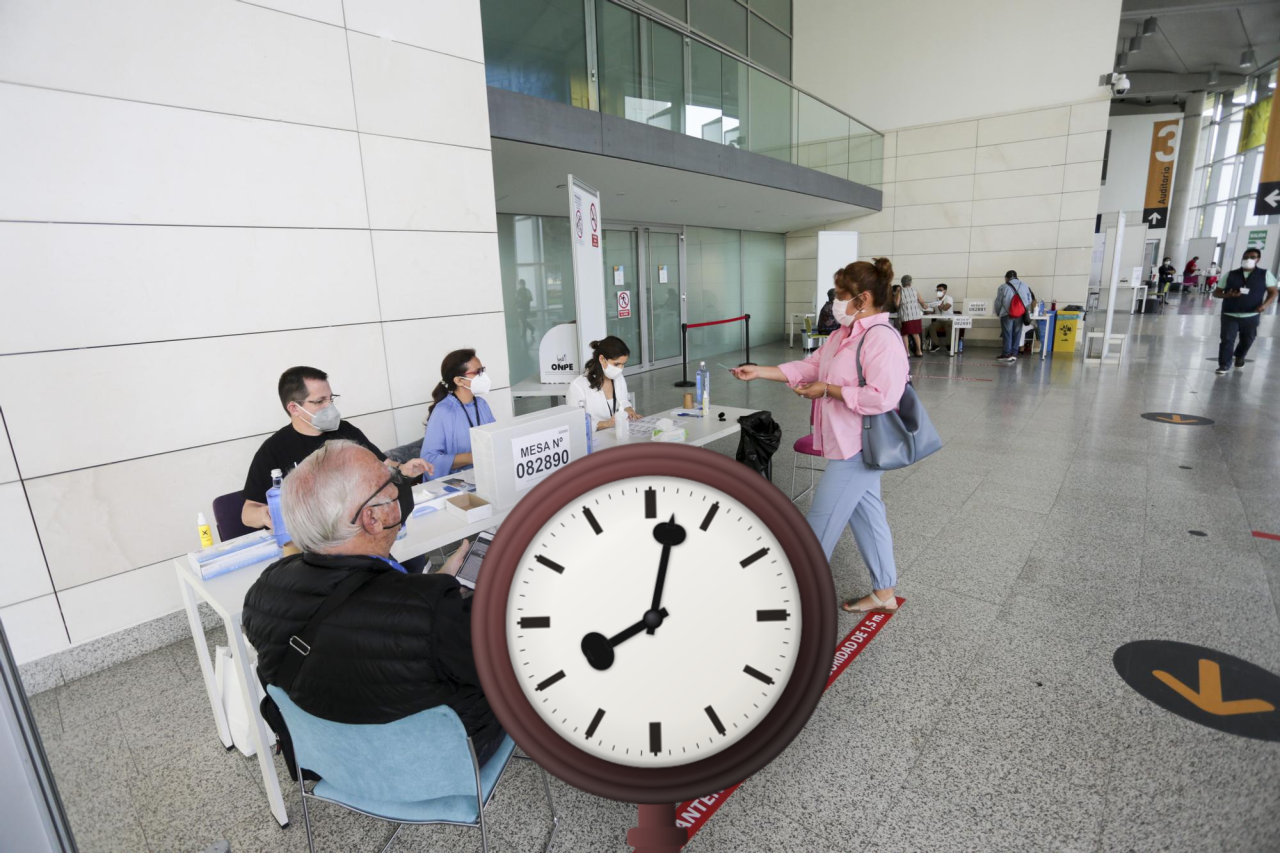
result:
8.02
